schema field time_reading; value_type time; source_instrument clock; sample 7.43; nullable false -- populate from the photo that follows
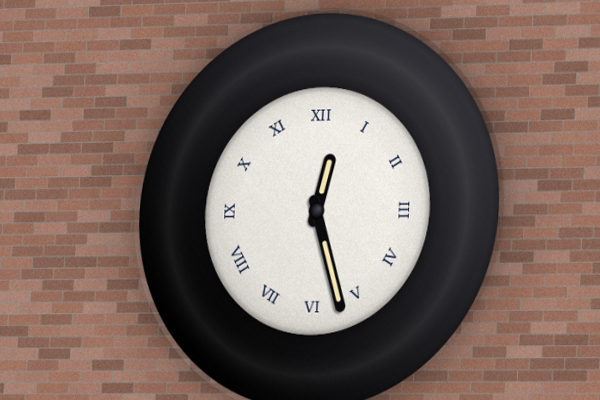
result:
12.27
